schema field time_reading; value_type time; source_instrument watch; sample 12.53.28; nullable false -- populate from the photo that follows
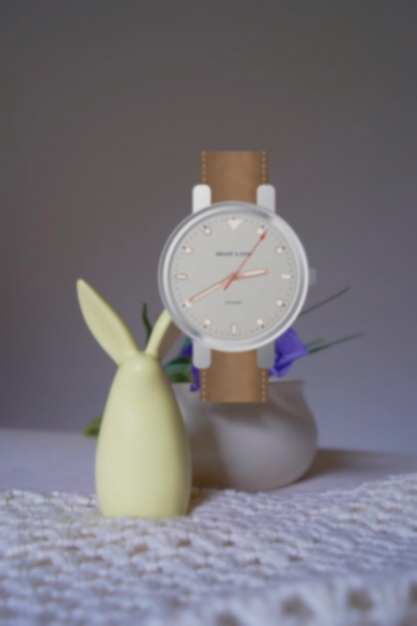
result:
2.40.06
